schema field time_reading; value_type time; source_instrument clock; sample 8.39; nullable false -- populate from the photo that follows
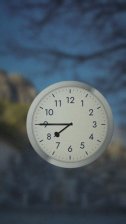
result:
7.45
